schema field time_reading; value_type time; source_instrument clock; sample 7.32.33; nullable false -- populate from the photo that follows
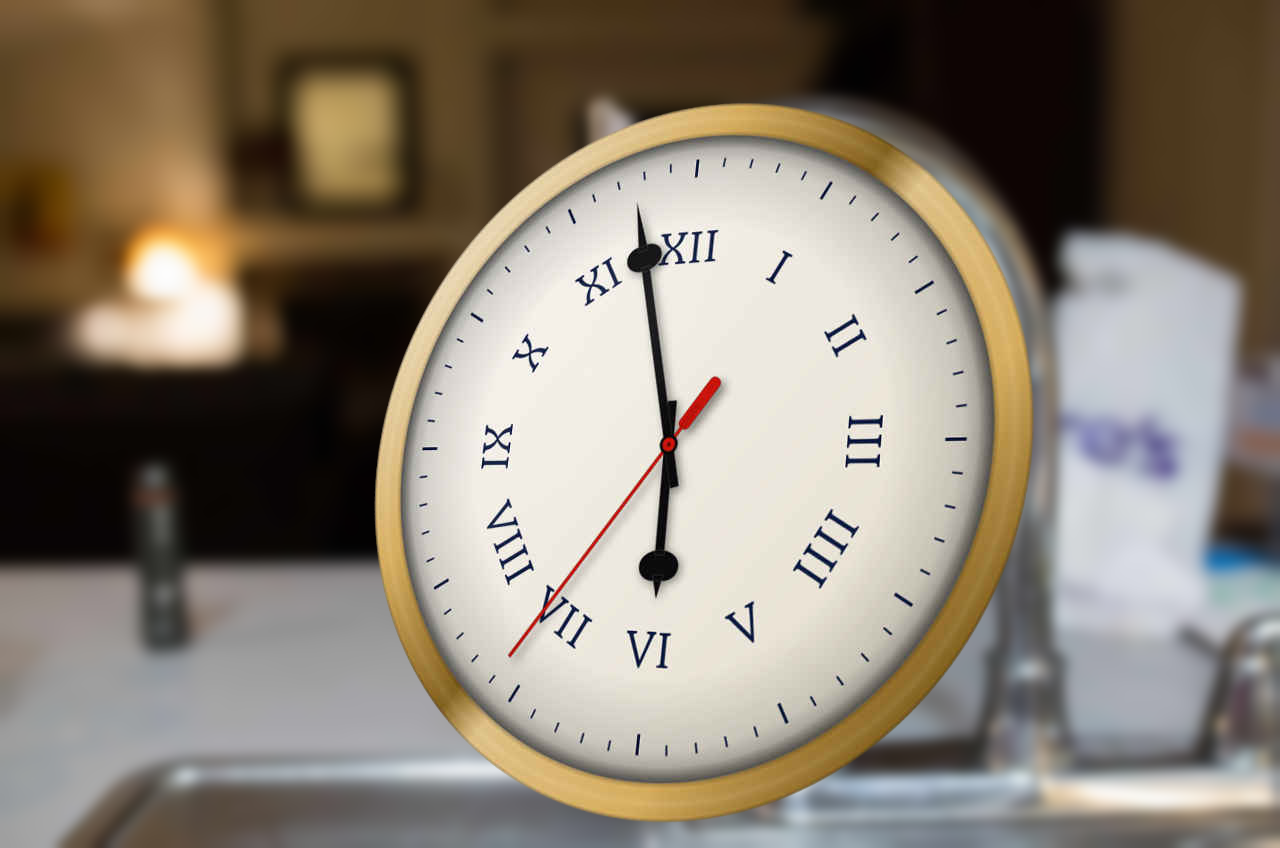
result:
5.57.36
